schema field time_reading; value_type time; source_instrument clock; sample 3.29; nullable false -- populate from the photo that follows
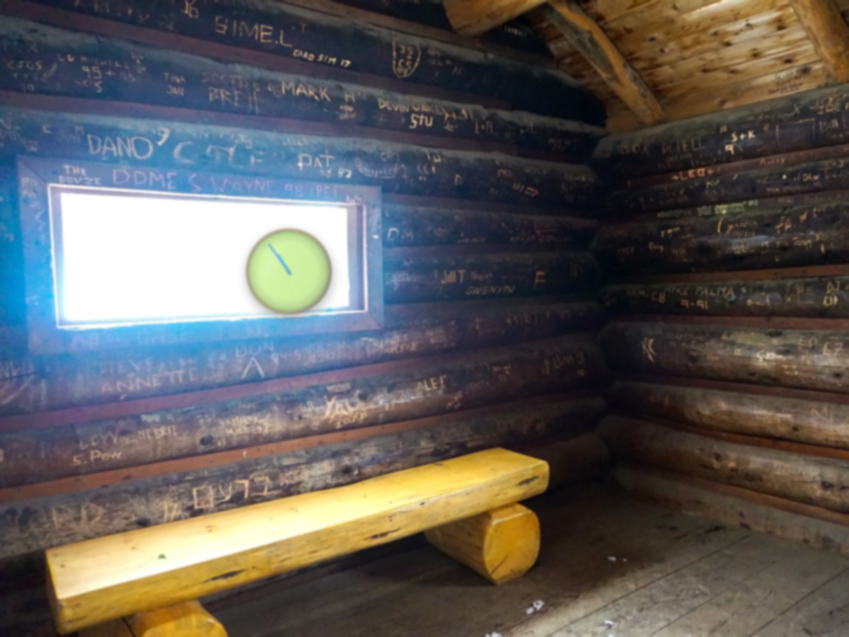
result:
10.54
